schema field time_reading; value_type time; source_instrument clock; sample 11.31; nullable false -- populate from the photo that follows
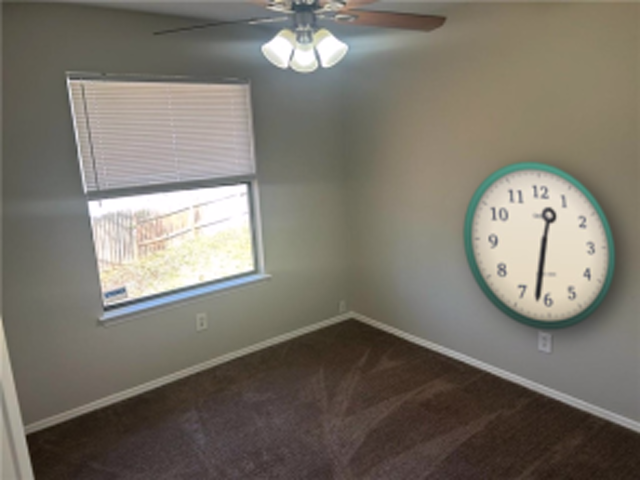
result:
12.32
